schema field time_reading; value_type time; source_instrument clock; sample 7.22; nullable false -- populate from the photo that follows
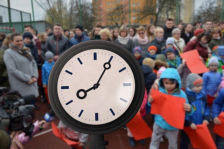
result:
8.05
